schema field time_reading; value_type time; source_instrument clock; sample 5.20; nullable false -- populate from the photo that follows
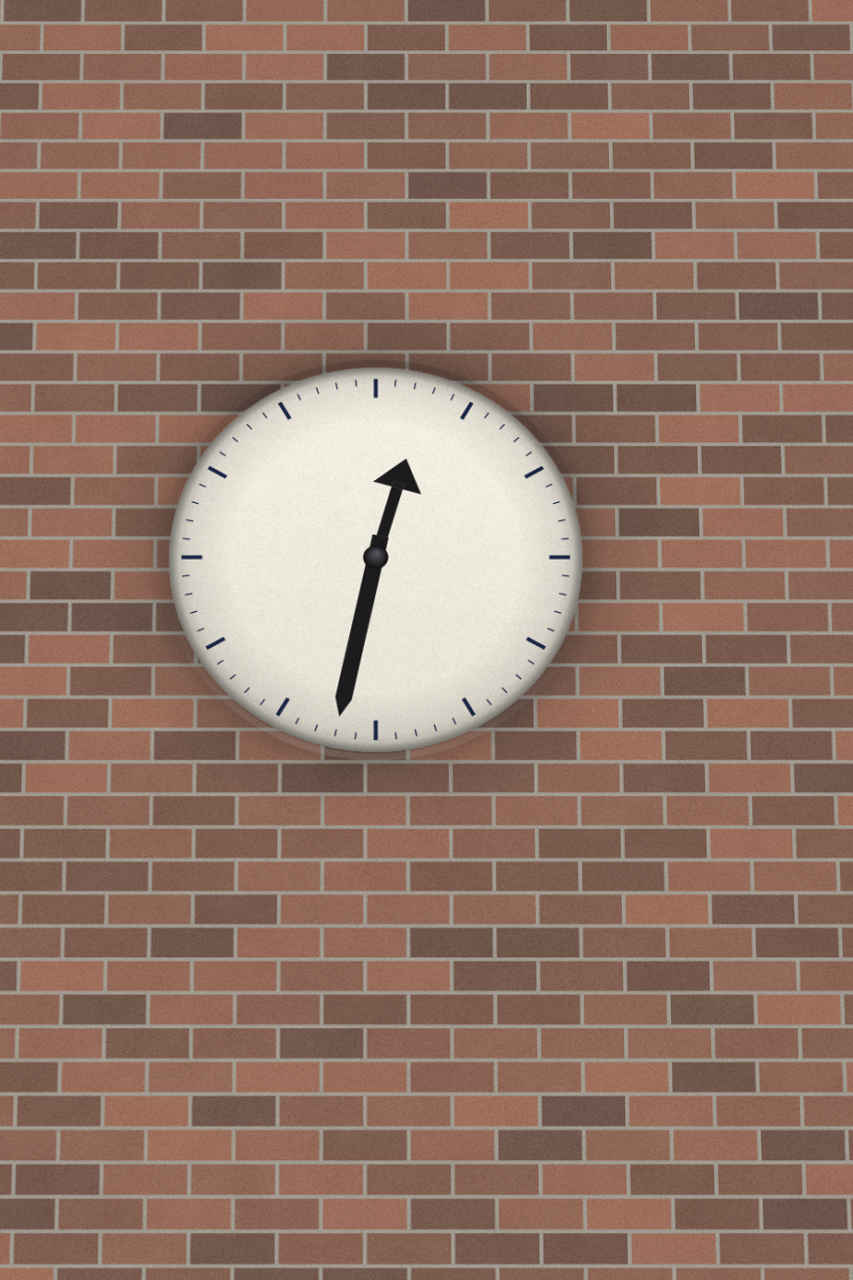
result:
12.32
